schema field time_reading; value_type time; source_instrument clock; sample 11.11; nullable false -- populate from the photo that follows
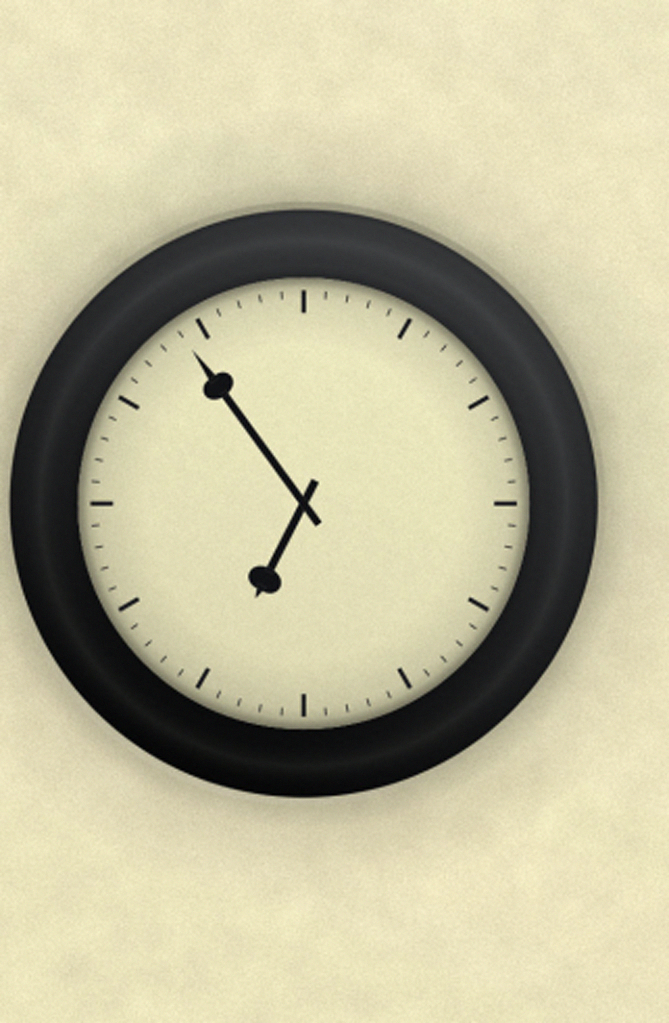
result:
6.54
